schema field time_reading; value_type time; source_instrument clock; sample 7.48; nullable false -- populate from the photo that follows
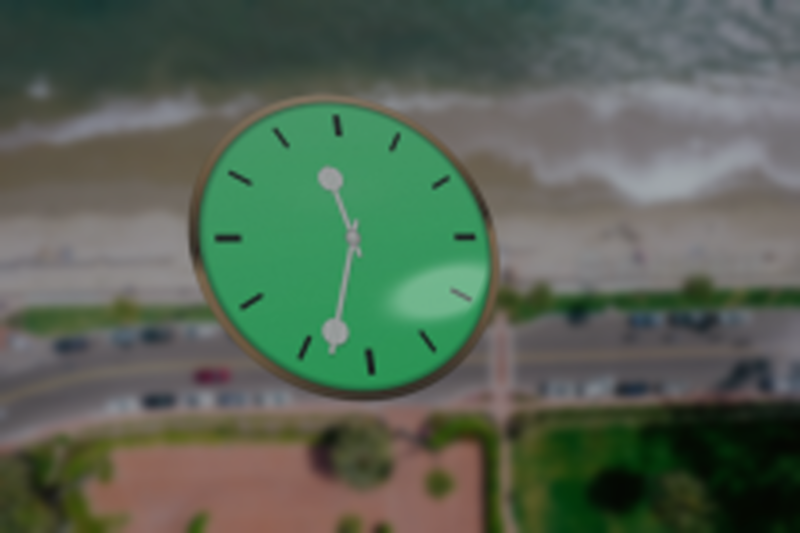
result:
11.33
